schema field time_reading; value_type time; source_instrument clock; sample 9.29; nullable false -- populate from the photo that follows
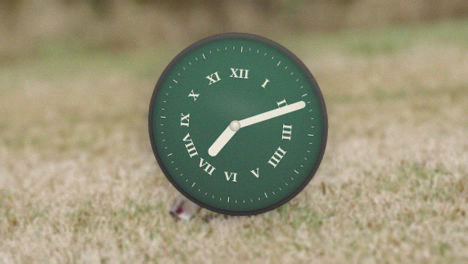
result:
7.11
